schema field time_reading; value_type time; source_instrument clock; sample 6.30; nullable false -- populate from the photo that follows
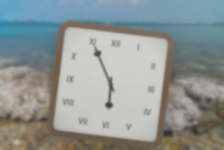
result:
5.55
